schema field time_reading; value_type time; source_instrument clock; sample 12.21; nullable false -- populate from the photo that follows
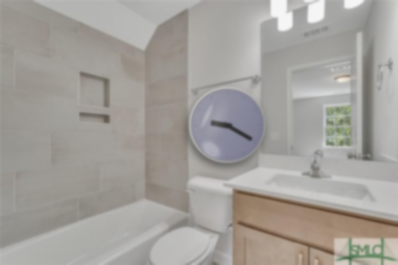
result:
9.20
